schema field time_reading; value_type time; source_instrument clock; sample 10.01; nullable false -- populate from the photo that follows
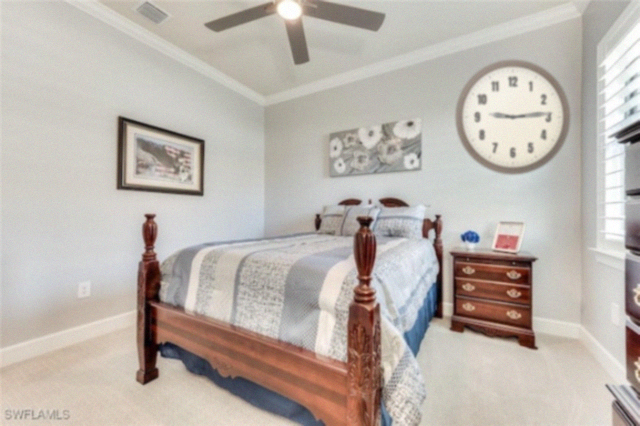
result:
9.14
